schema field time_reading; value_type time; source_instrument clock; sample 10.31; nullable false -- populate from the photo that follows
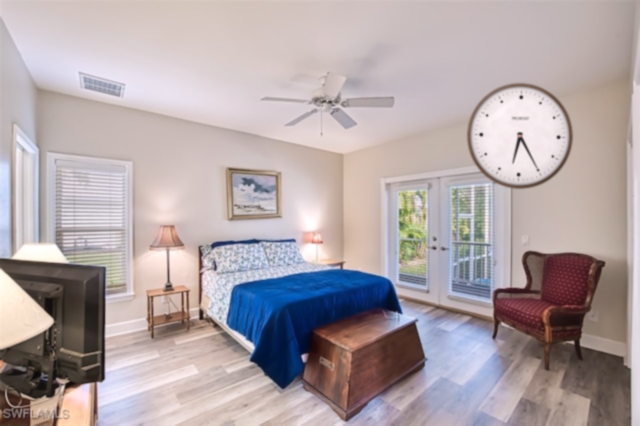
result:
6.25
